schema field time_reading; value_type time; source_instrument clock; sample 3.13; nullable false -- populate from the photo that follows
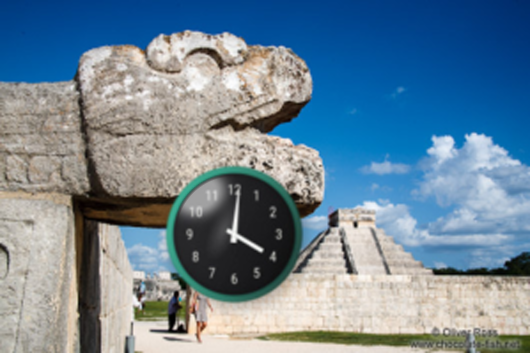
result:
4.01
